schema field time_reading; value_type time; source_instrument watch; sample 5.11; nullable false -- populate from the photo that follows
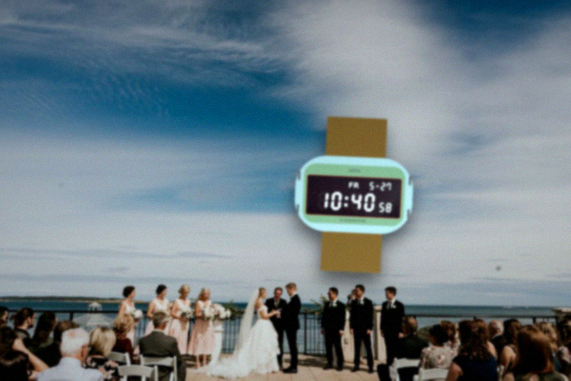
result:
10.40
